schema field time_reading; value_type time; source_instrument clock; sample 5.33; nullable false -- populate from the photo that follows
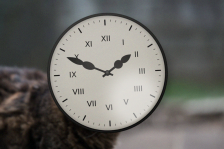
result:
1.49
